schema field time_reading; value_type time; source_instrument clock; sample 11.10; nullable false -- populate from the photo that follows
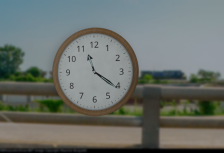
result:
11.21
